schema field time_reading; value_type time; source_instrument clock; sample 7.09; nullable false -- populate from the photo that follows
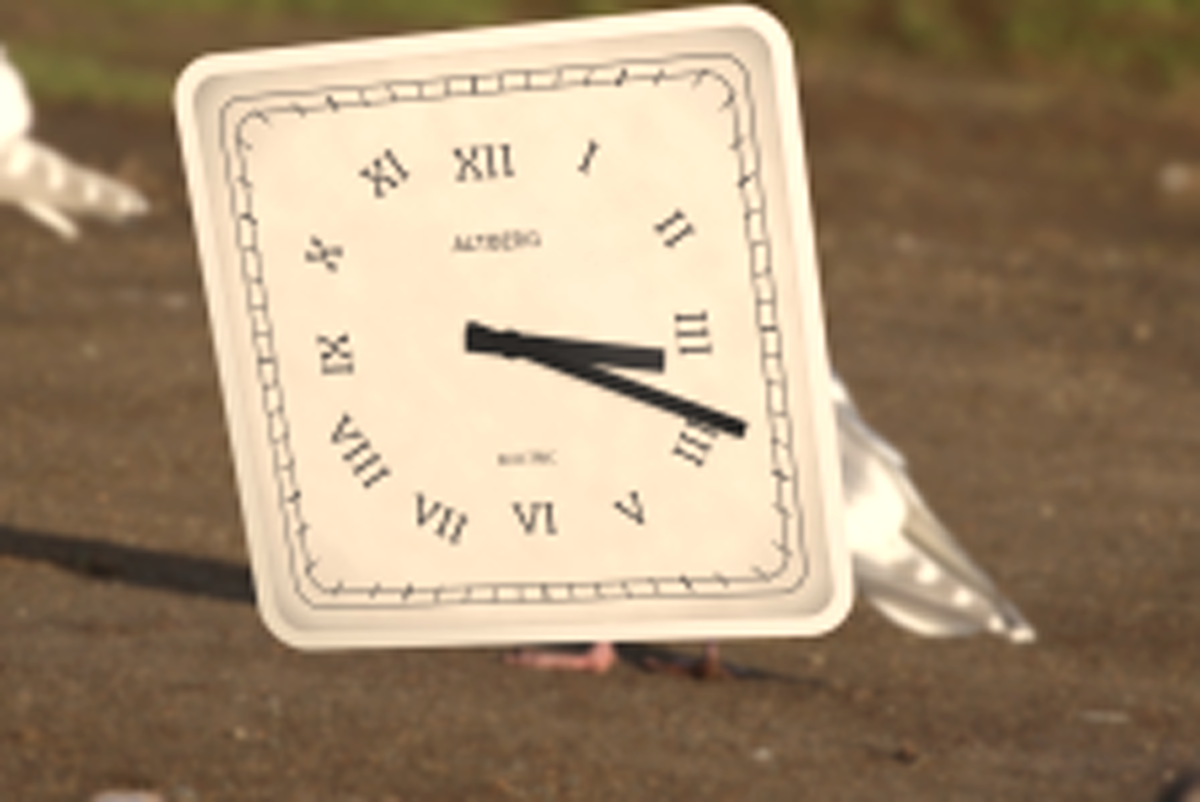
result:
3.19
